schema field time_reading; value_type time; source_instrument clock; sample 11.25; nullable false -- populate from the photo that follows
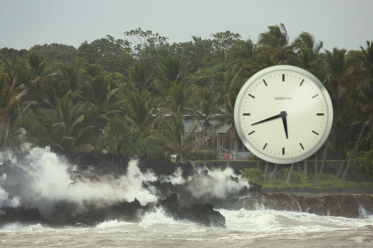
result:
5.42
